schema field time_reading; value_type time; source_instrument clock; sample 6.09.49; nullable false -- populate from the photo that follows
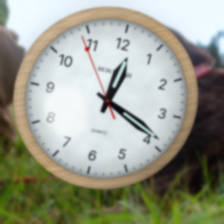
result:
12.18.54
